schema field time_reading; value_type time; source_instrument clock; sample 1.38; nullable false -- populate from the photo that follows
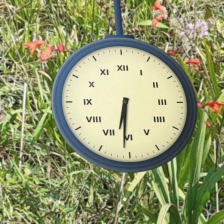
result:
6.31
